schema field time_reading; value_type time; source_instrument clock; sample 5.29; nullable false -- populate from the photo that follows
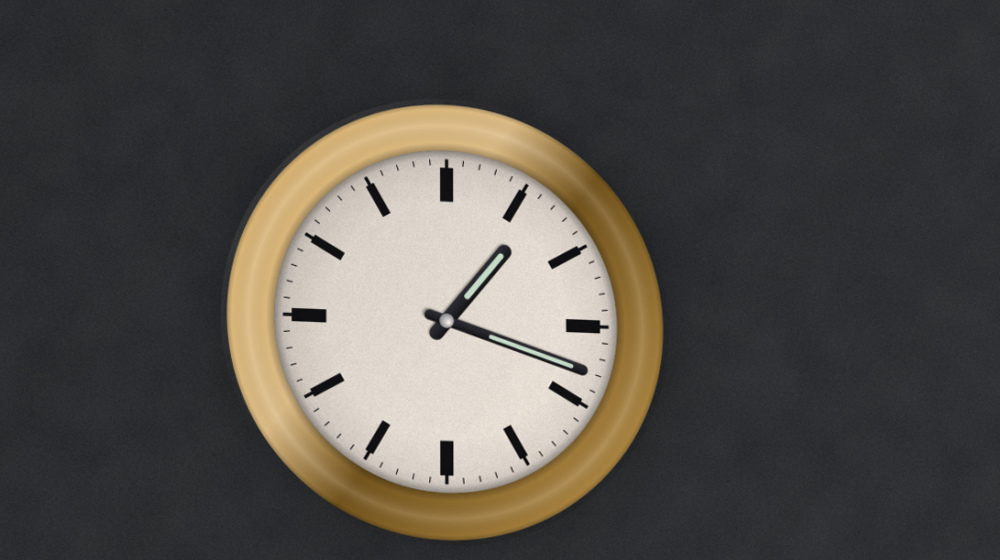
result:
1.18
